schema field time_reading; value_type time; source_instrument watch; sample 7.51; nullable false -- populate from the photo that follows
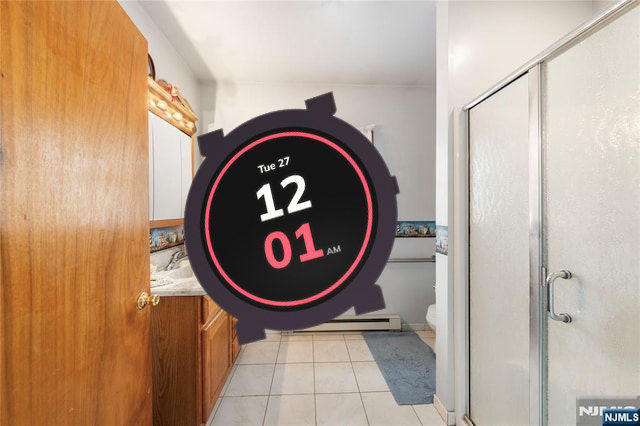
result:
12.01
